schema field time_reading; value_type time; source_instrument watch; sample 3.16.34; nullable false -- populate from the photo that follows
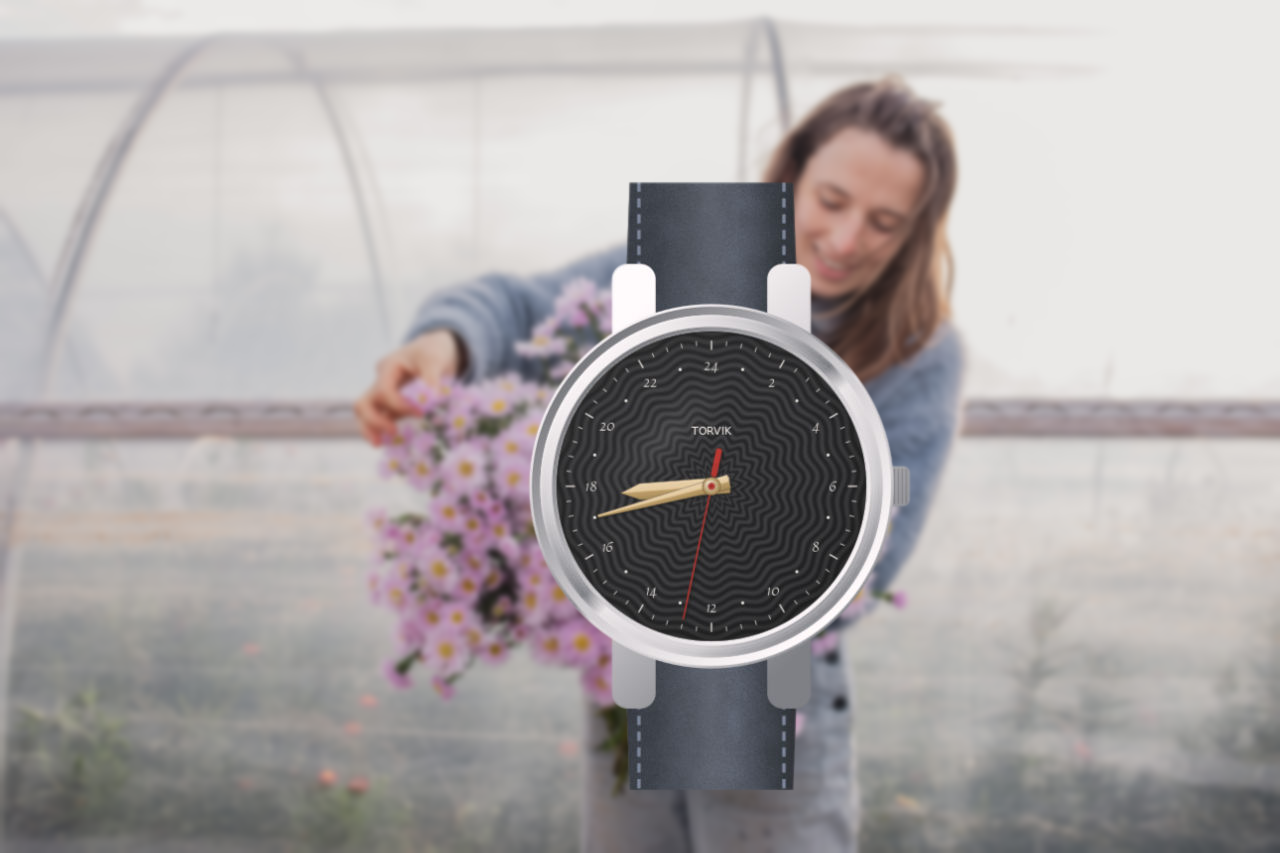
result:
17.42.32
